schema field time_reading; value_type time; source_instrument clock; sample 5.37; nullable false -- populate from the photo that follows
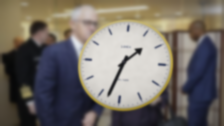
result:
1.33
